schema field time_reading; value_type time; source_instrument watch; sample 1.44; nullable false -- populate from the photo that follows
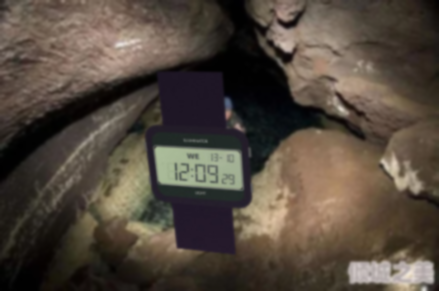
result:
12.09
